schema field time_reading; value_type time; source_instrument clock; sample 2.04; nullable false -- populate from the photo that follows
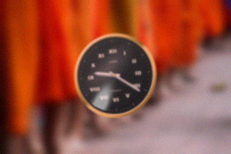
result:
9.21
